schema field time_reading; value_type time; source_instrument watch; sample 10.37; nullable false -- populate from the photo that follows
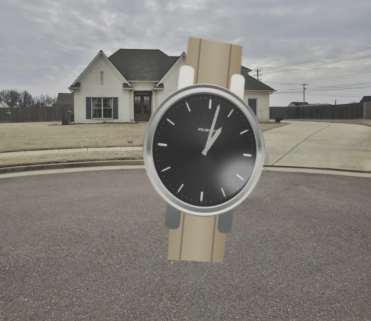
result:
1.02
